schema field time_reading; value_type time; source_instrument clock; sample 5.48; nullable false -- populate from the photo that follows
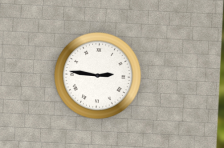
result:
2.46
